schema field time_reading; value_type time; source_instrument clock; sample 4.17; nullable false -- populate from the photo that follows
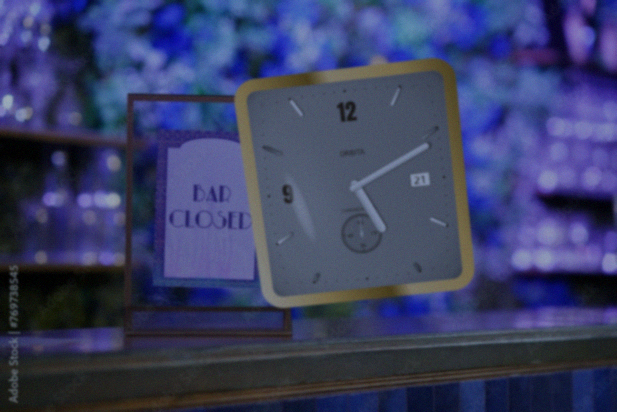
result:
5.11
